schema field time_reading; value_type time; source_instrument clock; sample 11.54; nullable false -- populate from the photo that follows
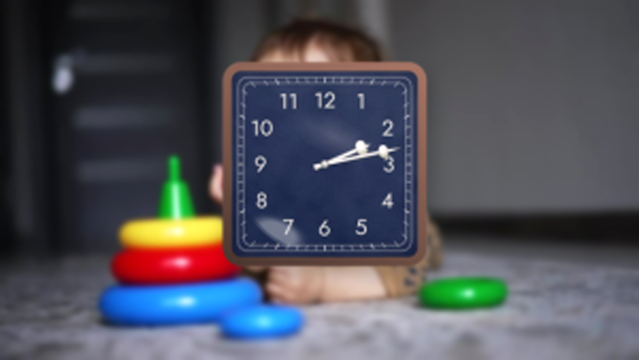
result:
2.13
